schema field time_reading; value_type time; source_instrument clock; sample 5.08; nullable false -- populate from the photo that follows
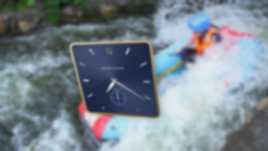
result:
7.21
